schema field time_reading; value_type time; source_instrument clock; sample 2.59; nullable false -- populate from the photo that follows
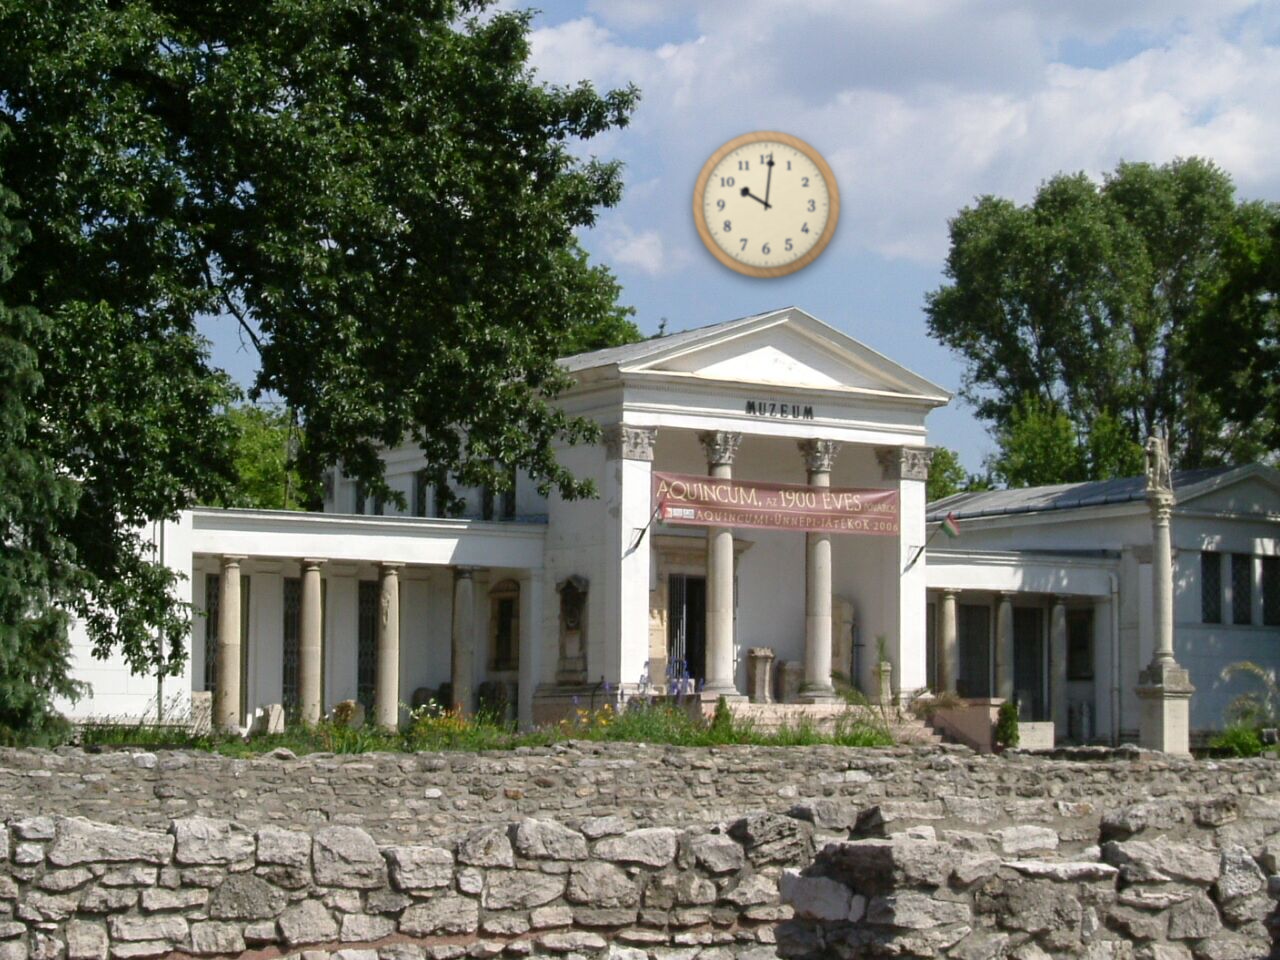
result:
10.01
